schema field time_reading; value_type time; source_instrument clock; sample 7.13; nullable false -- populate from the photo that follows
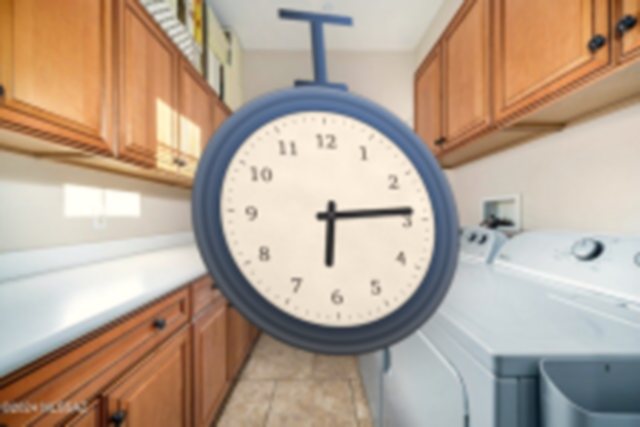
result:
6.14
